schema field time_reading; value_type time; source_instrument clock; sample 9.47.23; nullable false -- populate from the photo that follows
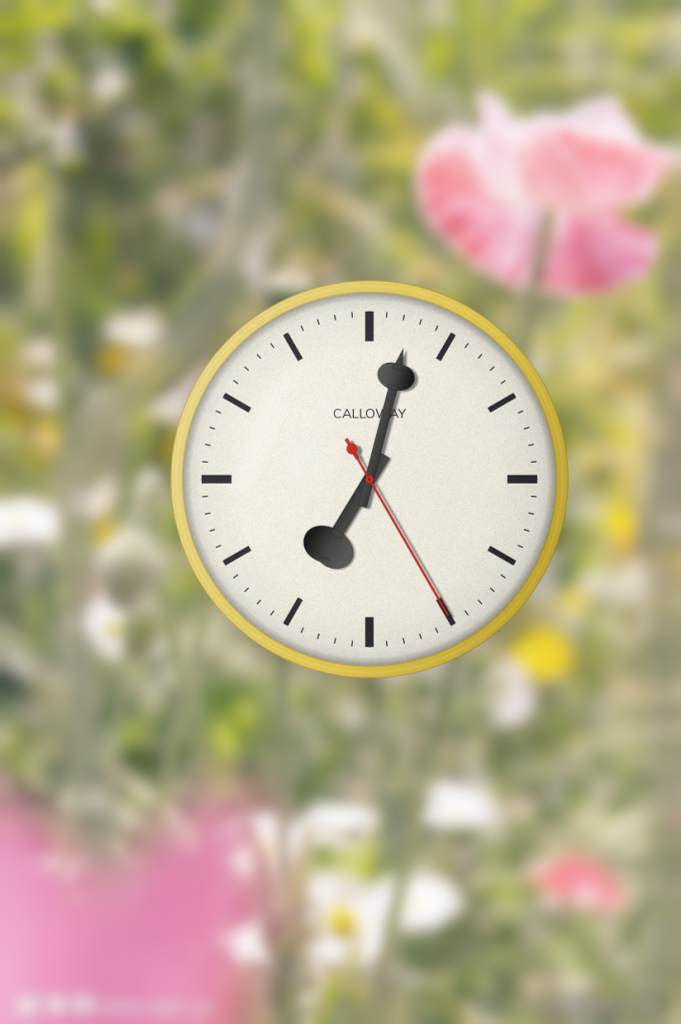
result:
7.02.25
